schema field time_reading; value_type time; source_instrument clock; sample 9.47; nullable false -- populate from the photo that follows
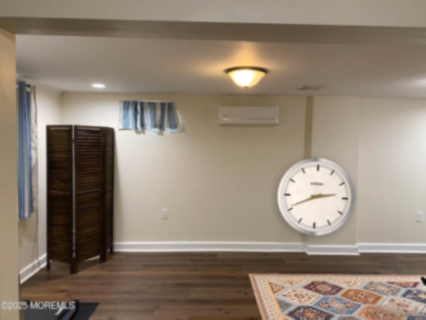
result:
2.41
